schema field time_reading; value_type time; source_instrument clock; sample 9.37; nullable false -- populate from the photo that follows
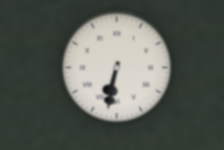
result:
6.32
